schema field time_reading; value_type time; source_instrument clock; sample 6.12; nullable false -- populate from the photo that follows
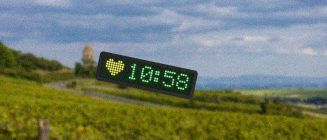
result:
10.58
